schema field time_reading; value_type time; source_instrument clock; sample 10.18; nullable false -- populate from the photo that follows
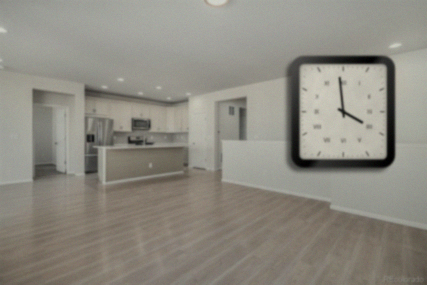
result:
3.59
